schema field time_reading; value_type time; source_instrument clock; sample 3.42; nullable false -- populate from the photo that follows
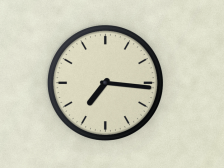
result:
7.16
